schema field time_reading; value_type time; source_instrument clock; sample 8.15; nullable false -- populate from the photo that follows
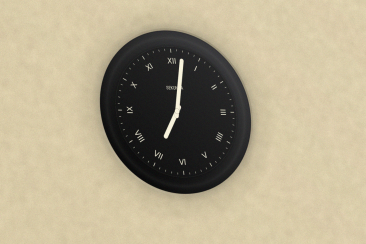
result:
7.02
